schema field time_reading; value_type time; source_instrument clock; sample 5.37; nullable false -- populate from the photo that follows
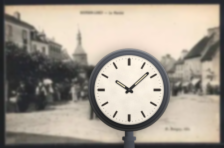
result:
10.08
